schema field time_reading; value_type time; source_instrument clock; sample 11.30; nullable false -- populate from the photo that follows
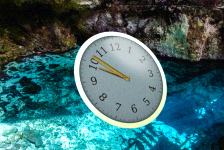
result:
9.52
